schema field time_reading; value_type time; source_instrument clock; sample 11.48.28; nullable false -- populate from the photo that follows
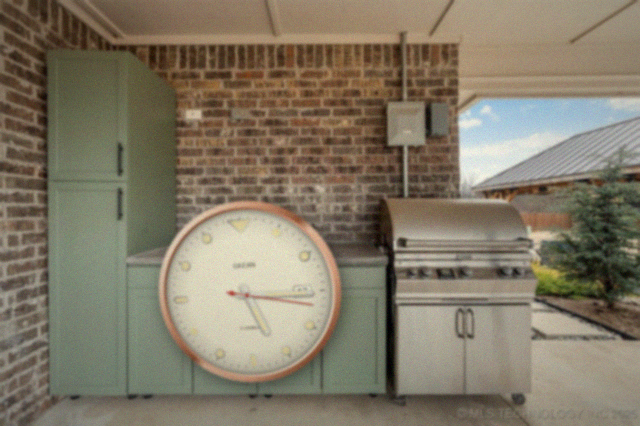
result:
5.15.17
